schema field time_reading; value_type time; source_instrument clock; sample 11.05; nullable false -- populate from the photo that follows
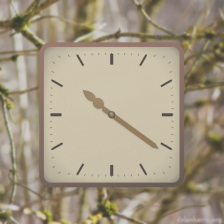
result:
10.21
